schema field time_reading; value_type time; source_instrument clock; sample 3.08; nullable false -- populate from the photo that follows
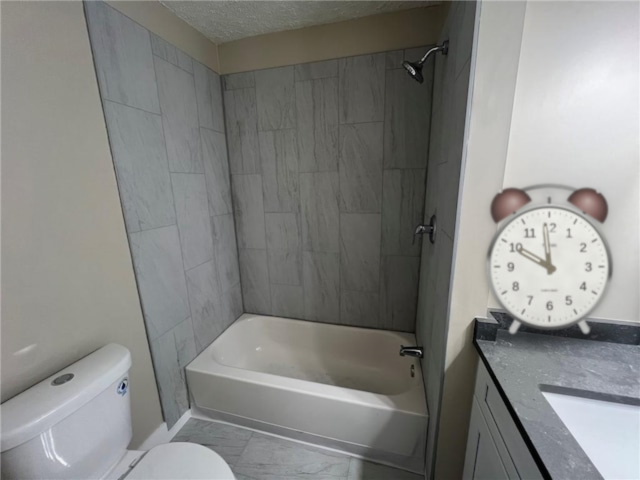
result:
9.59
